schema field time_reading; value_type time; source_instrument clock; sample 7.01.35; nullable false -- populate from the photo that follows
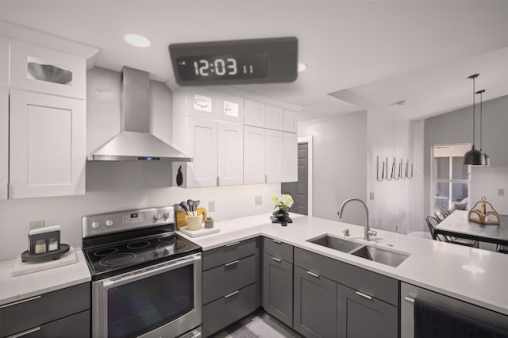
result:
12.03.11
